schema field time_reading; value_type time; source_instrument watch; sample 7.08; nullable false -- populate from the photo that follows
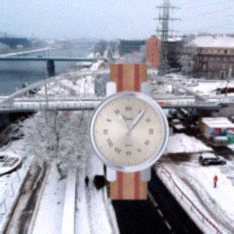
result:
11.06
